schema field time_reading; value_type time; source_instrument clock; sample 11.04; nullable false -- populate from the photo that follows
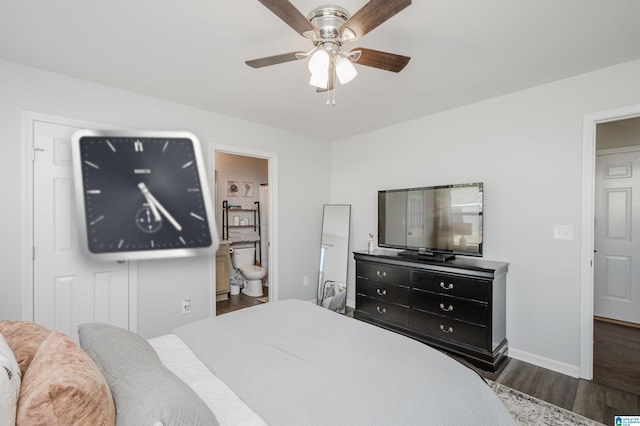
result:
5.24
